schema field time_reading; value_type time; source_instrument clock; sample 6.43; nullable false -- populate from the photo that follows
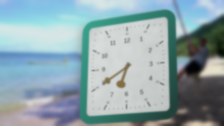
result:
6.40
